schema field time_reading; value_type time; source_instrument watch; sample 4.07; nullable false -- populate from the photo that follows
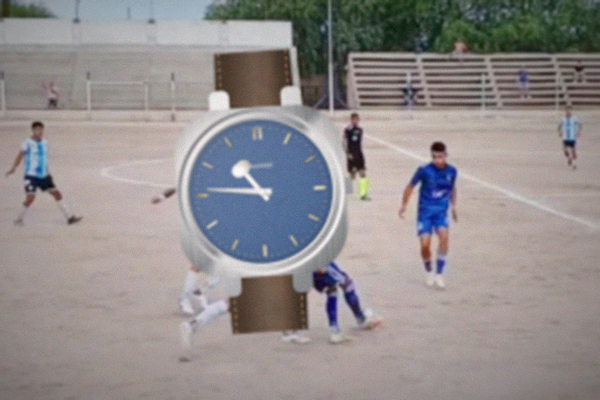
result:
10.46
